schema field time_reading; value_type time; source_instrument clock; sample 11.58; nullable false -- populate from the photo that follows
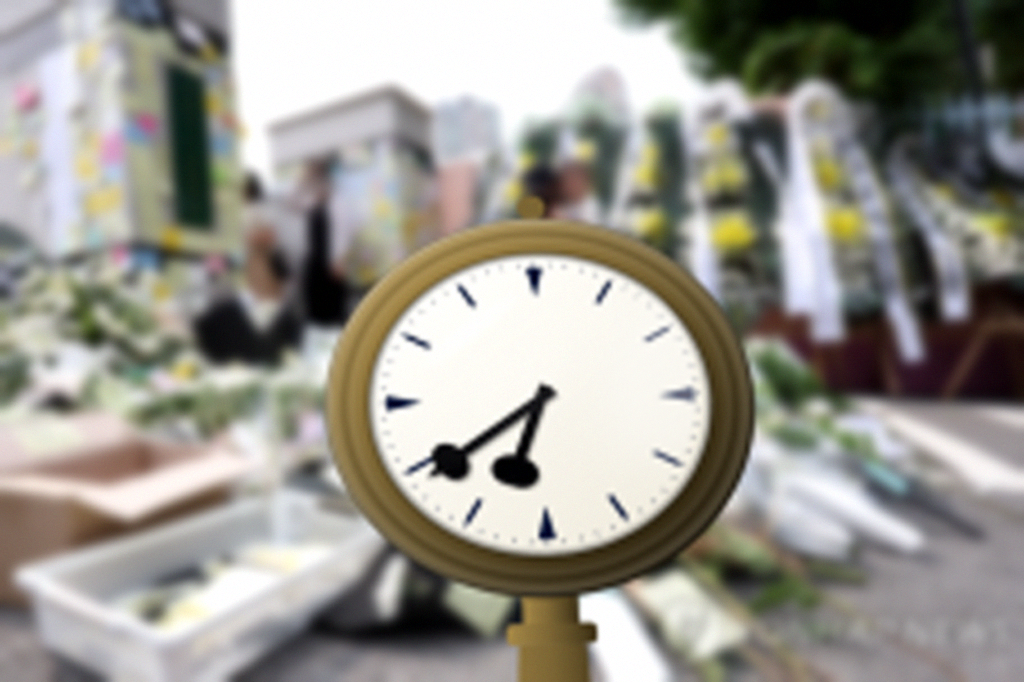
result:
6.39
